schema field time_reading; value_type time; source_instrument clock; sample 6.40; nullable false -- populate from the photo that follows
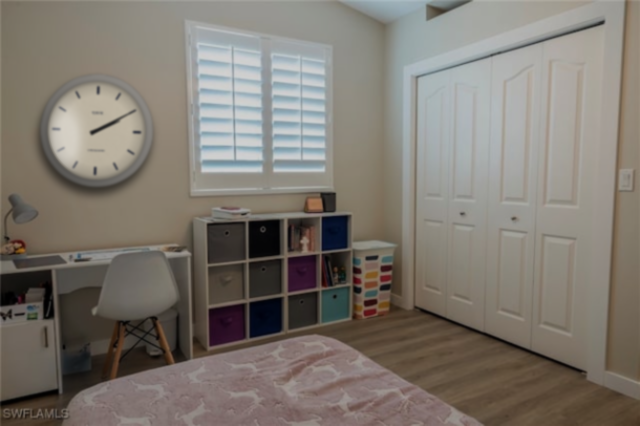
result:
2.10
